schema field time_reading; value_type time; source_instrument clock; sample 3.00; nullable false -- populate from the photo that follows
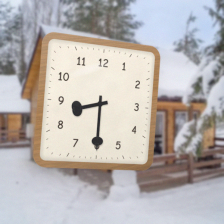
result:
8.30
